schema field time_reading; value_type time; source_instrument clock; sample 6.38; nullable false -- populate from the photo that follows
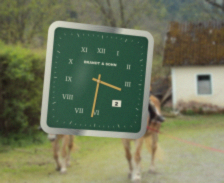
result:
3.31
